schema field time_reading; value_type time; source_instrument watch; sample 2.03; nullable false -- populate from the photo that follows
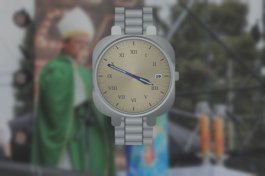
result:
3.49
